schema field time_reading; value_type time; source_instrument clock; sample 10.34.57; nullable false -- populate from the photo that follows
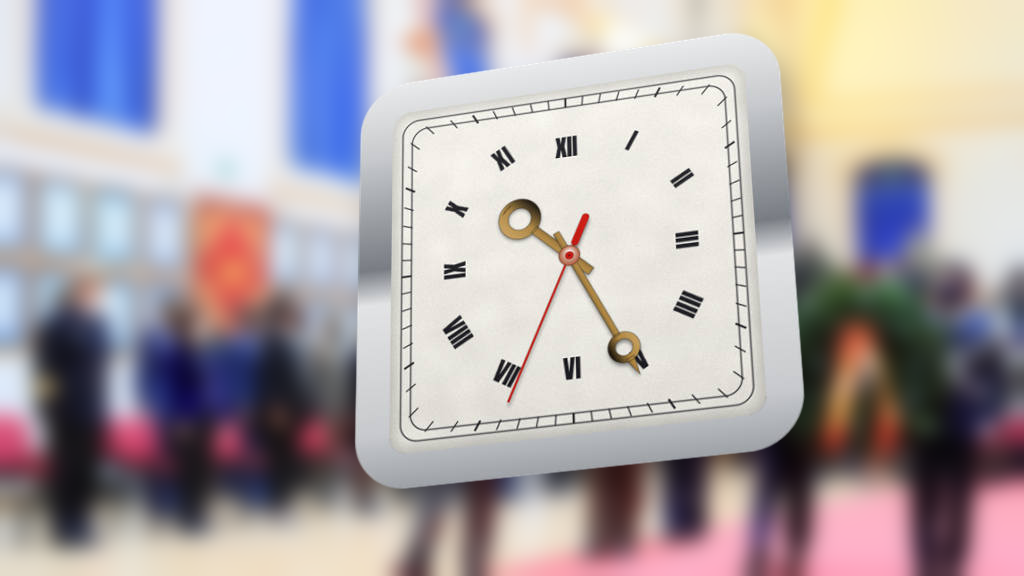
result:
10.25.34
